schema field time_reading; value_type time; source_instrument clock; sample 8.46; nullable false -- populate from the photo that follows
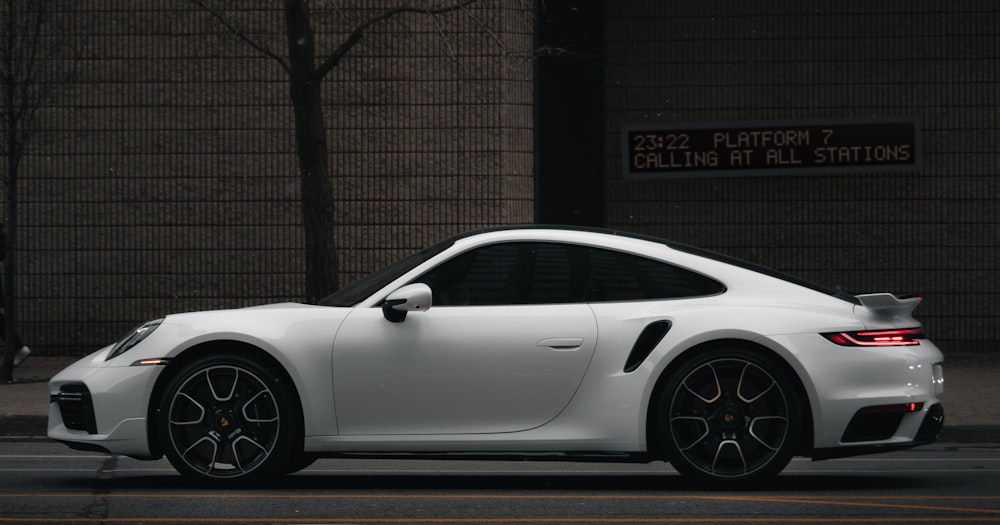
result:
23.22
